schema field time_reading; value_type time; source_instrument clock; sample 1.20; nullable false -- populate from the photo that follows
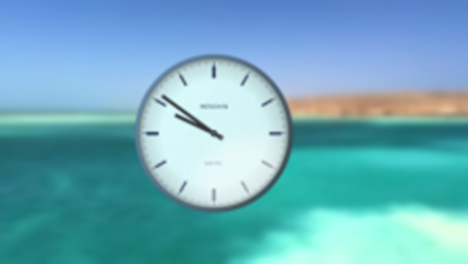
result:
9.51
